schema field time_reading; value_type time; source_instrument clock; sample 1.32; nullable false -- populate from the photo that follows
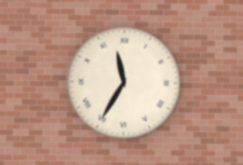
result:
11.35
